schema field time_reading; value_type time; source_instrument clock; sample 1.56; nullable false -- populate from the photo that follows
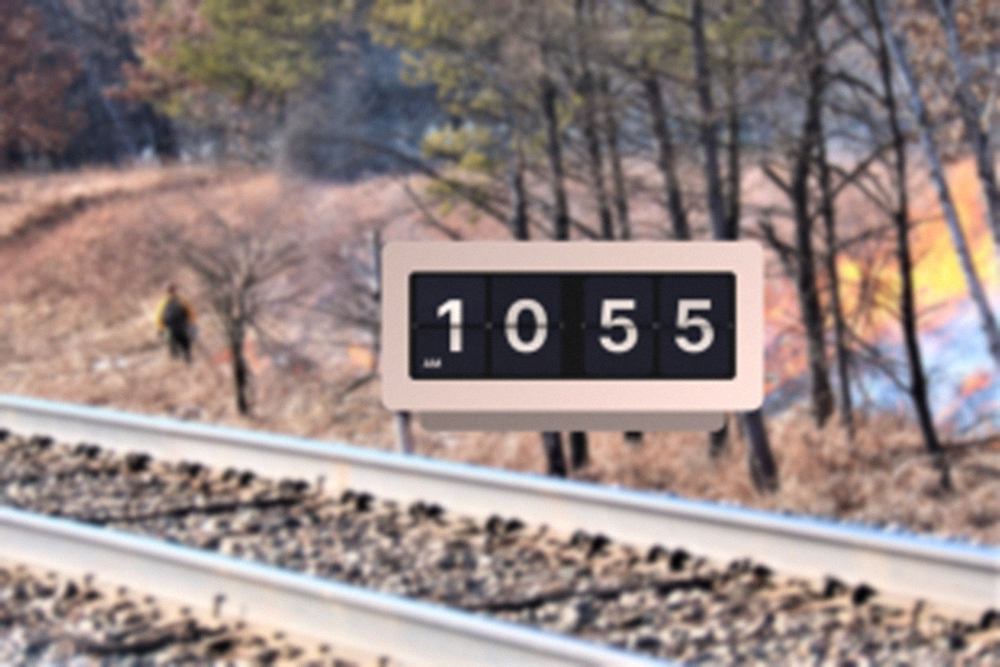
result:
10.55
